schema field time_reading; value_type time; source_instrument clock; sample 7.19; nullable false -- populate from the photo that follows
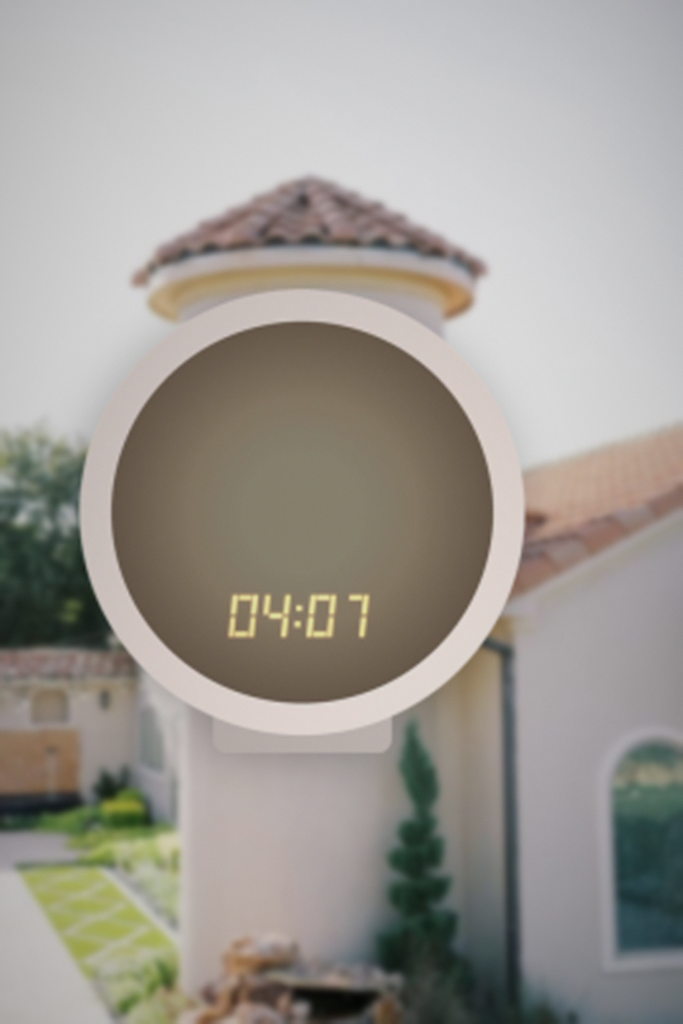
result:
4.07
